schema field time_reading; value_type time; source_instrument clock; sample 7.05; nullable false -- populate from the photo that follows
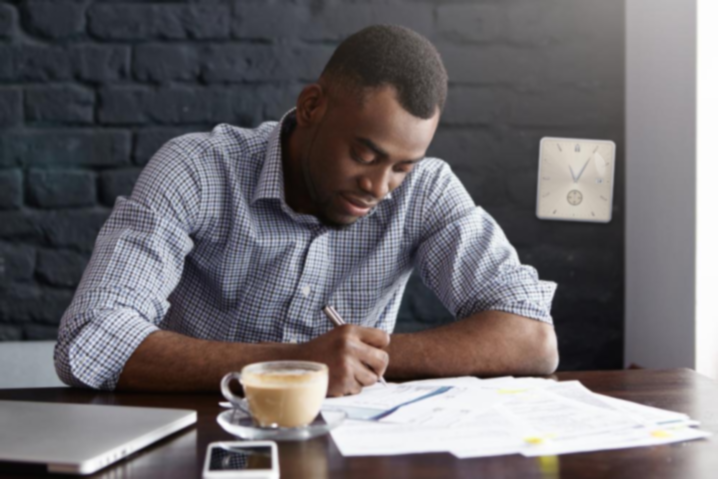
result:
11.05
